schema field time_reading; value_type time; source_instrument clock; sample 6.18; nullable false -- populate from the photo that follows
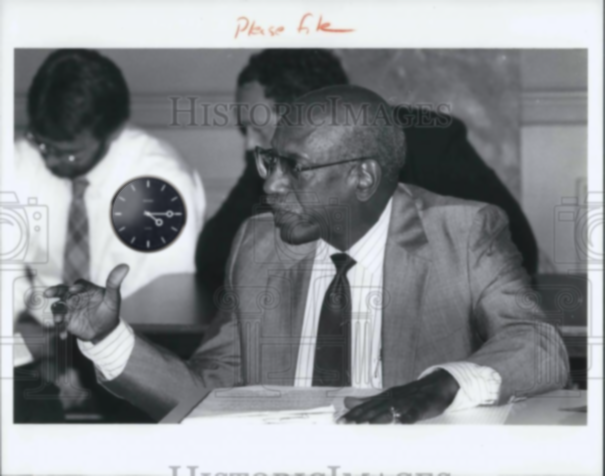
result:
4.15
